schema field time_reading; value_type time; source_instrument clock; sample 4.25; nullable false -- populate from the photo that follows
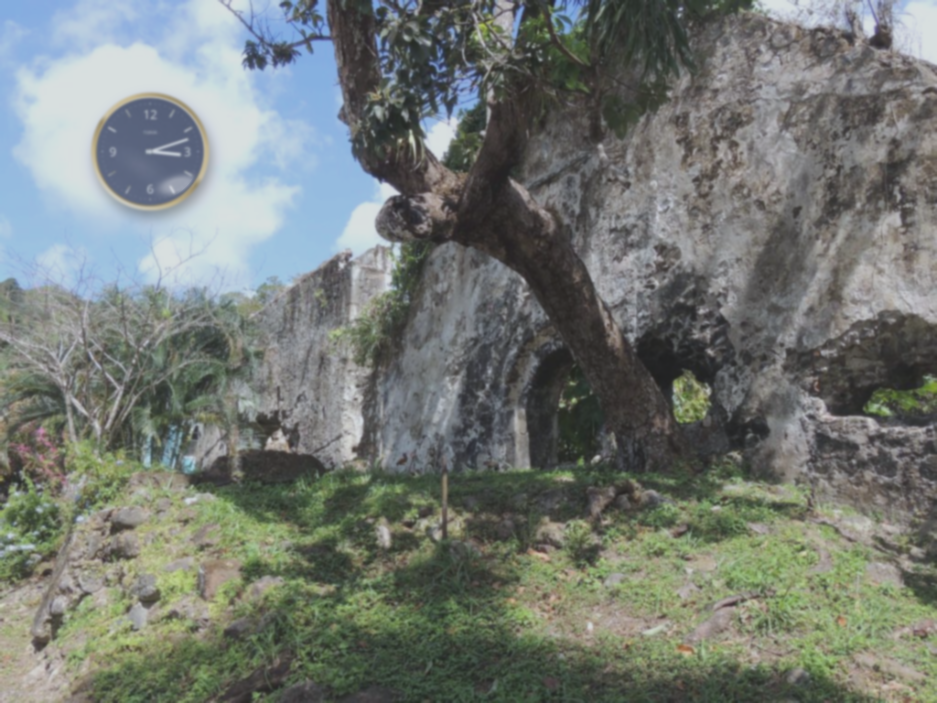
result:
3.12
